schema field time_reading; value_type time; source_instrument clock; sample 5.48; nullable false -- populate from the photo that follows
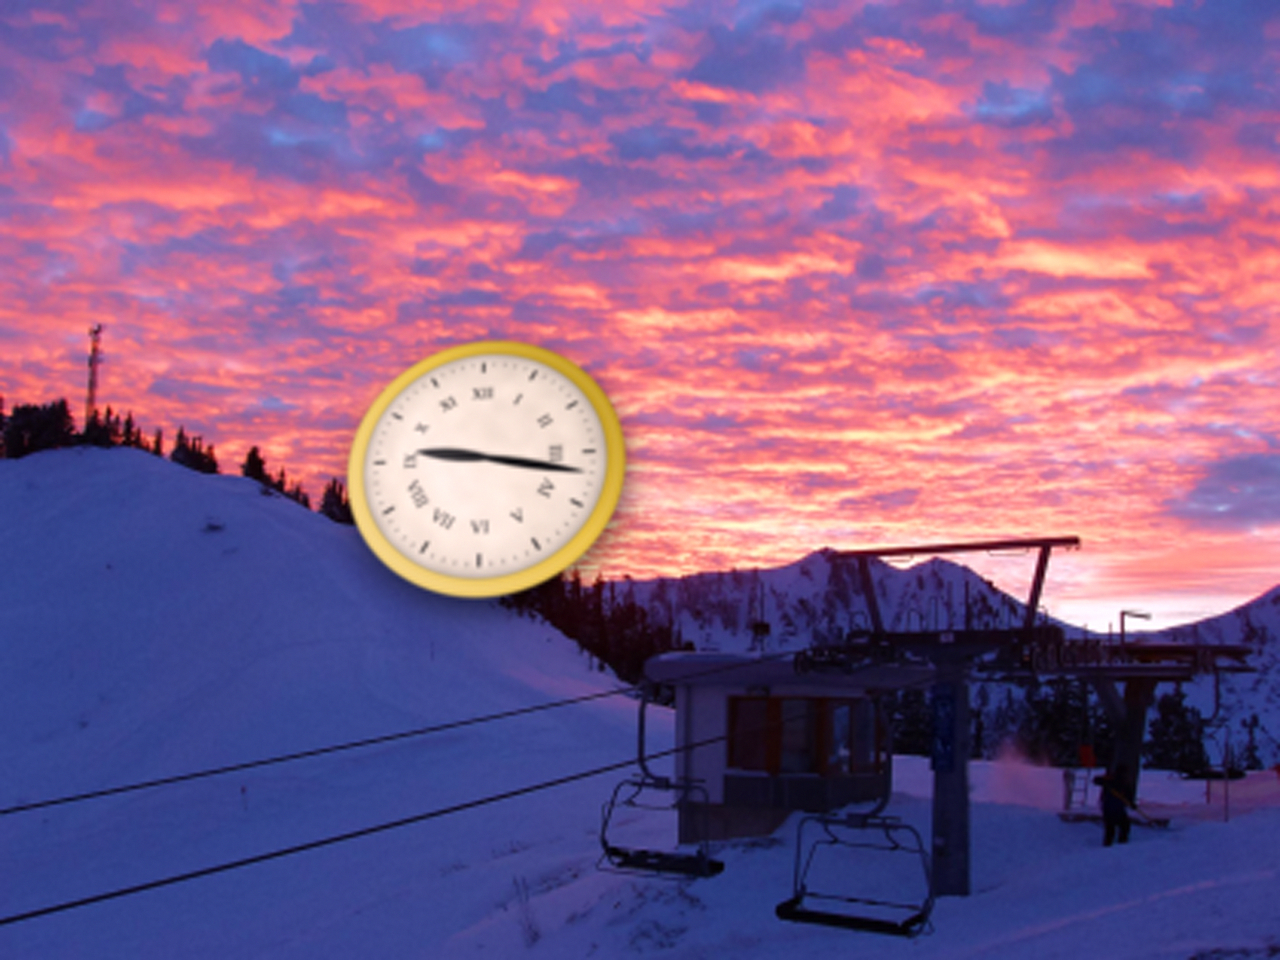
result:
9.17
